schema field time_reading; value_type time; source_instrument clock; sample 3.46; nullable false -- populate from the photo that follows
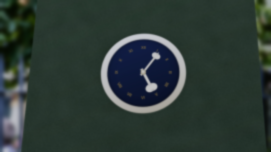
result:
5.06
